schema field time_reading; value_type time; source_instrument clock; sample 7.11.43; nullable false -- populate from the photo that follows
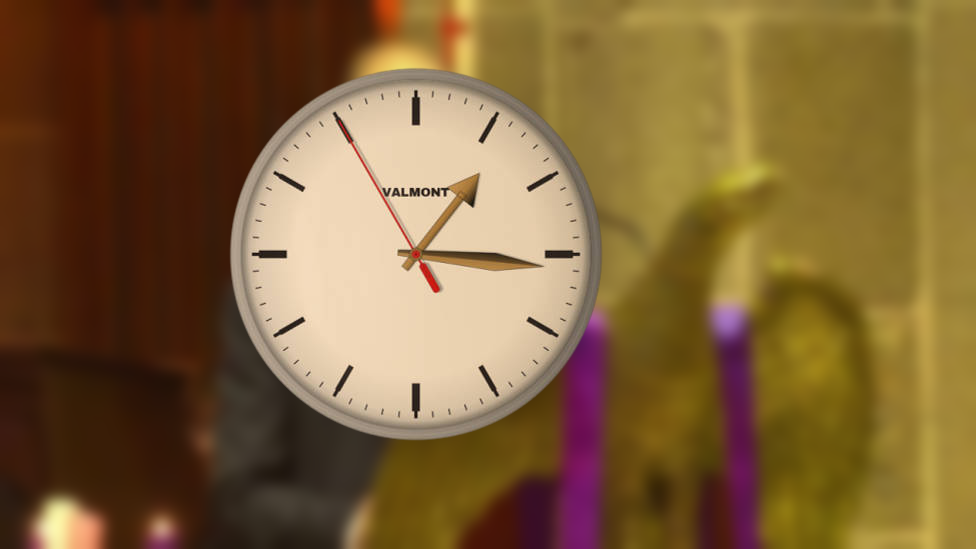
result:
1.15.55
